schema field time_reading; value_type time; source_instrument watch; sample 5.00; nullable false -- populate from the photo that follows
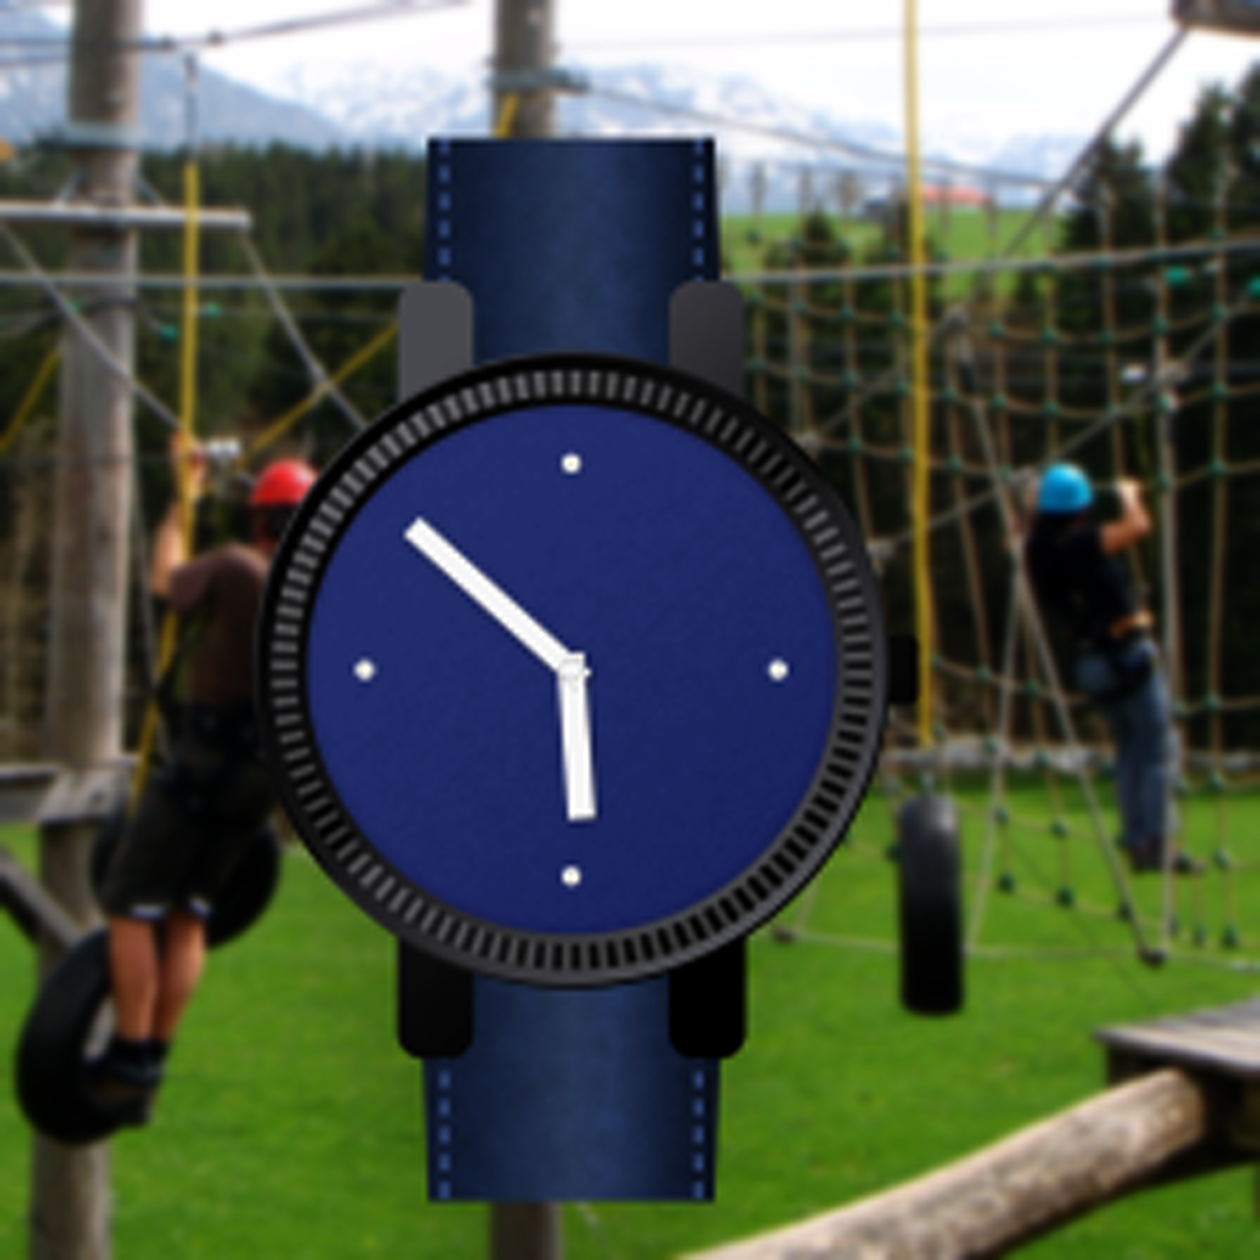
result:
5.52
